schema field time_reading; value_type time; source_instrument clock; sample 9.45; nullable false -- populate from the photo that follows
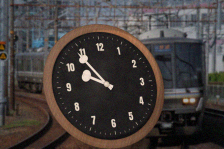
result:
9.54
